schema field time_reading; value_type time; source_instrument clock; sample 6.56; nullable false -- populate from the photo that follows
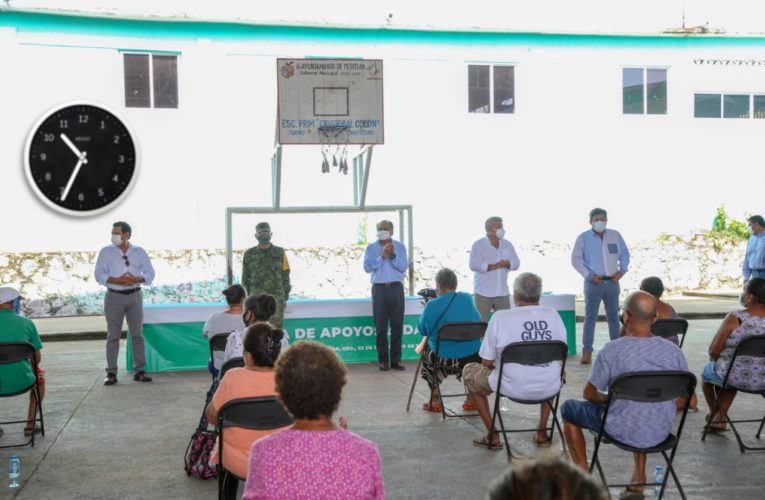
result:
10.34
